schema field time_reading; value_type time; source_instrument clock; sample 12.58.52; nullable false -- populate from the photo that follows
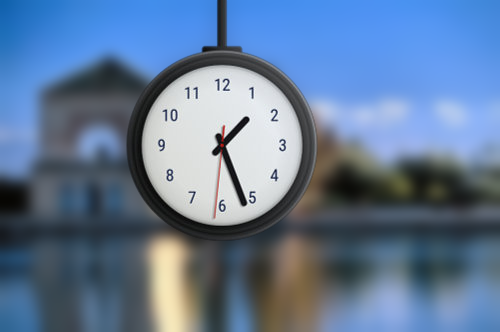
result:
1.26.31
